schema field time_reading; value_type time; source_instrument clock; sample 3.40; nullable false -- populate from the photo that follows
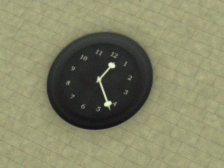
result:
12.22
